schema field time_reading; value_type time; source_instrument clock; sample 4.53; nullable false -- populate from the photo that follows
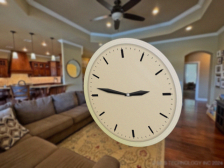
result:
2.47
